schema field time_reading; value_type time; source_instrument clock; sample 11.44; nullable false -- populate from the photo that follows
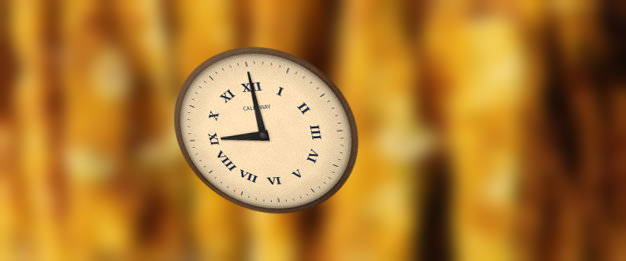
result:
9.00
